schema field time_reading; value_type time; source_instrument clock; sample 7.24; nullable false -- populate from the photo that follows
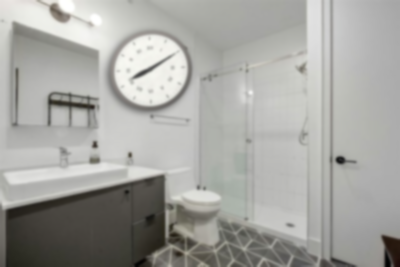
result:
8.10
